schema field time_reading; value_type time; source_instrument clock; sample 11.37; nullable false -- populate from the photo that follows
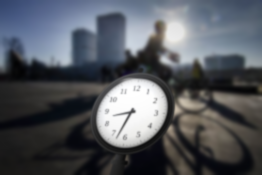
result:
8.33
